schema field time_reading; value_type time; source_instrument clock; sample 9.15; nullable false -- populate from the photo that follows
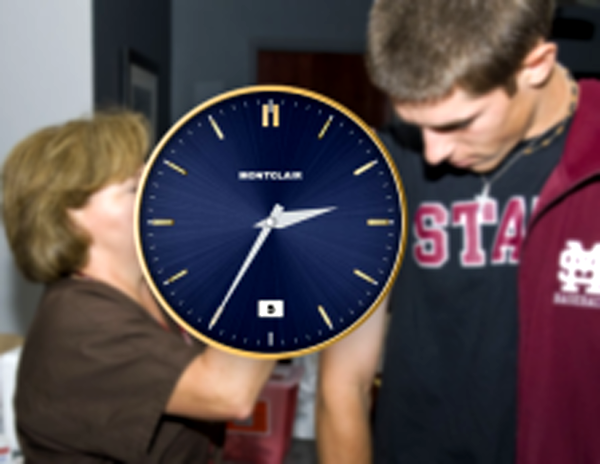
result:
2.35
